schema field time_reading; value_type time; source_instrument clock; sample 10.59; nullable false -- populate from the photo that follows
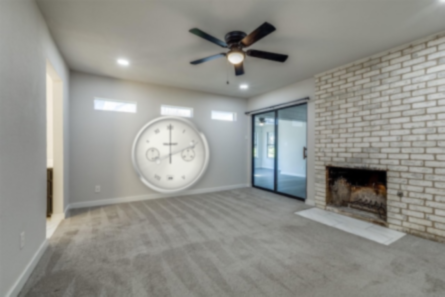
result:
8.11
